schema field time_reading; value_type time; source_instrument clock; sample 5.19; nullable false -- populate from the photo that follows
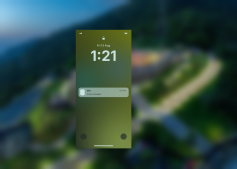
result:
1.21
